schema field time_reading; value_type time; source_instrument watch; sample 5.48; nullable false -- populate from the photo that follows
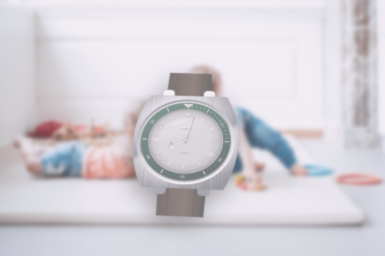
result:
8.02
